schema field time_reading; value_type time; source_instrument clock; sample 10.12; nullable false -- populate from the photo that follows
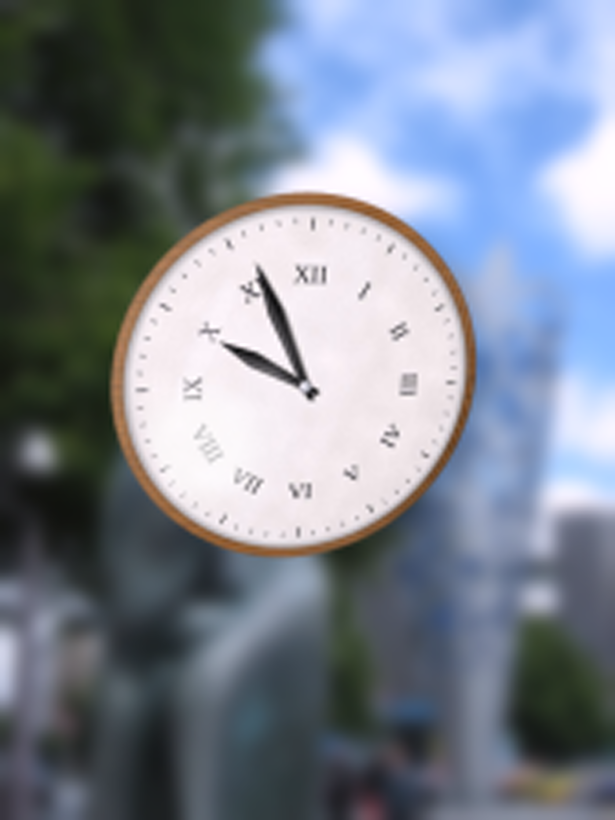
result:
9.56
